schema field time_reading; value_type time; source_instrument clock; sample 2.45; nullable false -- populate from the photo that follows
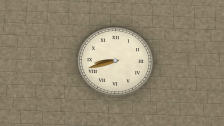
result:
8.42
